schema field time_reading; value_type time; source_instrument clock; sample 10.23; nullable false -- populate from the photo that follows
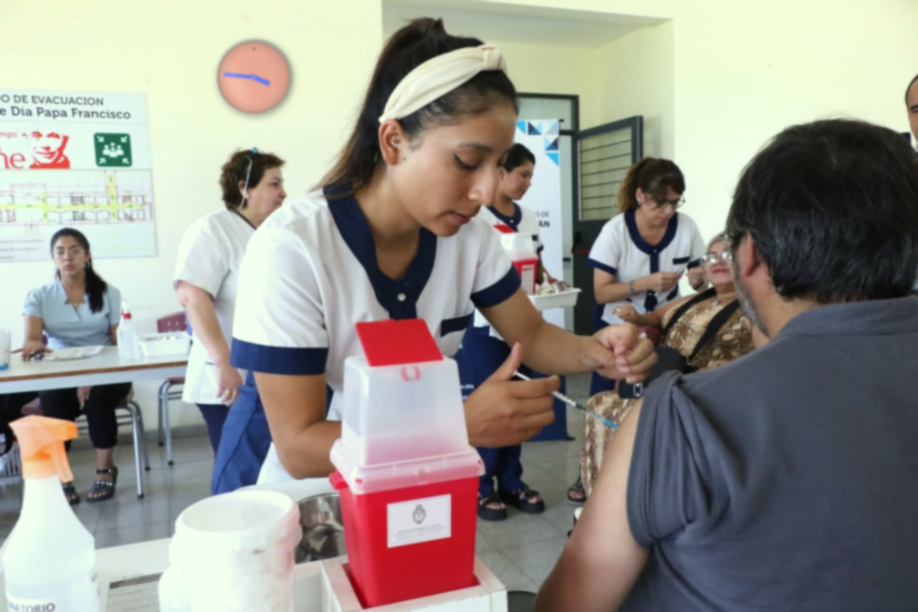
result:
3.46
